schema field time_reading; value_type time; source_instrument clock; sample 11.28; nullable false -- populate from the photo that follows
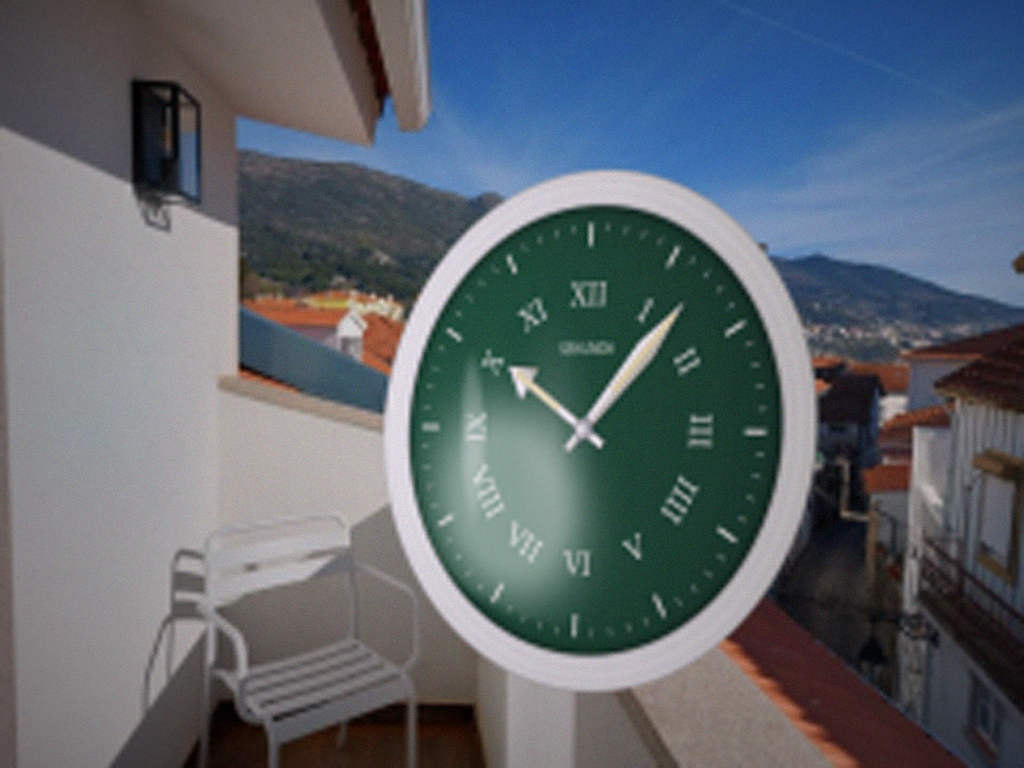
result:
10.07
